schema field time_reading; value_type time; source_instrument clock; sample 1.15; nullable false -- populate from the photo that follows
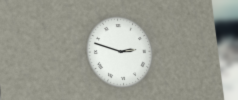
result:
2.48
